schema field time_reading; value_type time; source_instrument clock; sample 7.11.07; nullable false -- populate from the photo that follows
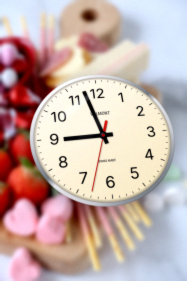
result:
8.57.33
